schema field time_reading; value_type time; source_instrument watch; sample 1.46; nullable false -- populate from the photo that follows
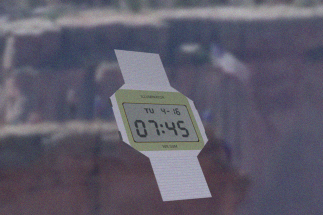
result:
7.45
